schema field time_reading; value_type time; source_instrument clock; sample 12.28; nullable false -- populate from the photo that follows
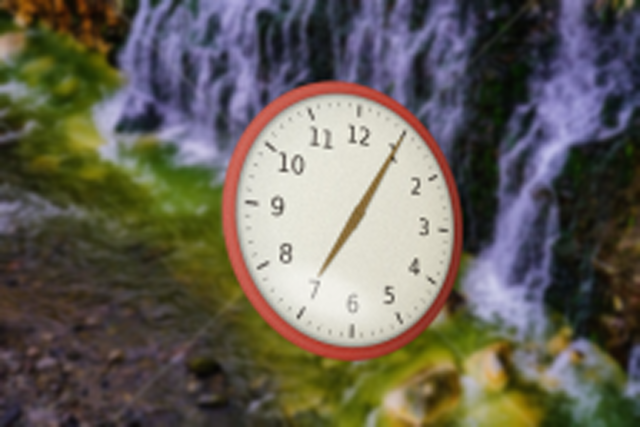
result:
7.05
